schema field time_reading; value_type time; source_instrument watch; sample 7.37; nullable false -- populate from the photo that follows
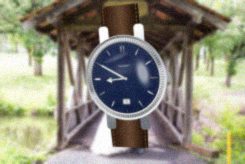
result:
8.50
